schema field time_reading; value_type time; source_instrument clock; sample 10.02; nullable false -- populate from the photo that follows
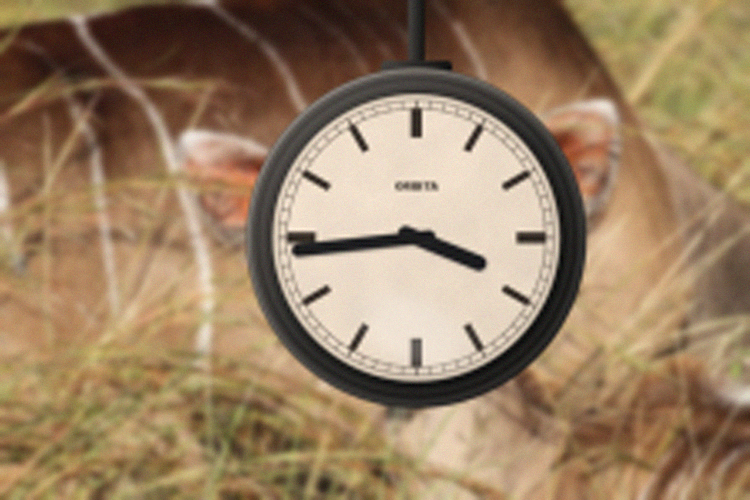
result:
3.44
